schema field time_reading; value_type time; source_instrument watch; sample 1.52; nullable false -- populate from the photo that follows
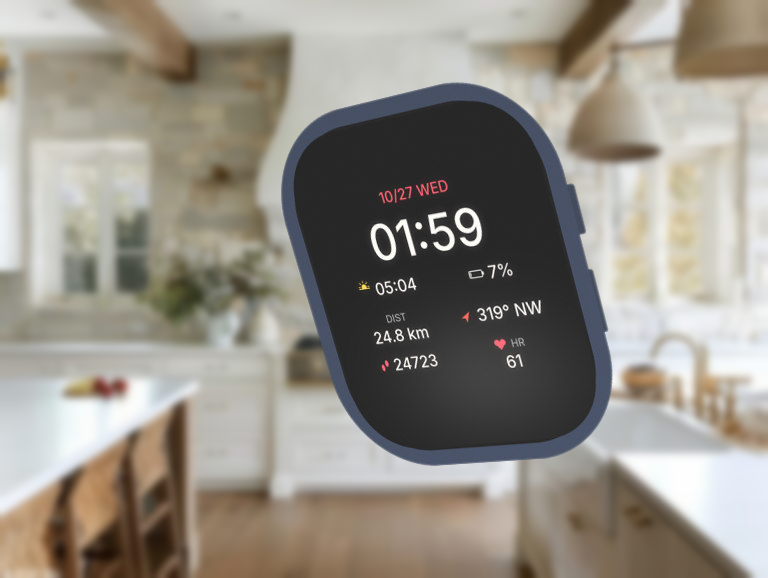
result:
1.59
